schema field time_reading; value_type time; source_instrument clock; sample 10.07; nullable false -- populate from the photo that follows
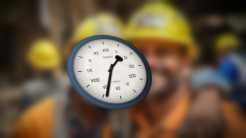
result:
1.34
